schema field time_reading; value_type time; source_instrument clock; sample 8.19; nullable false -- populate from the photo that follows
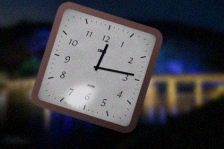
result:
12.14
